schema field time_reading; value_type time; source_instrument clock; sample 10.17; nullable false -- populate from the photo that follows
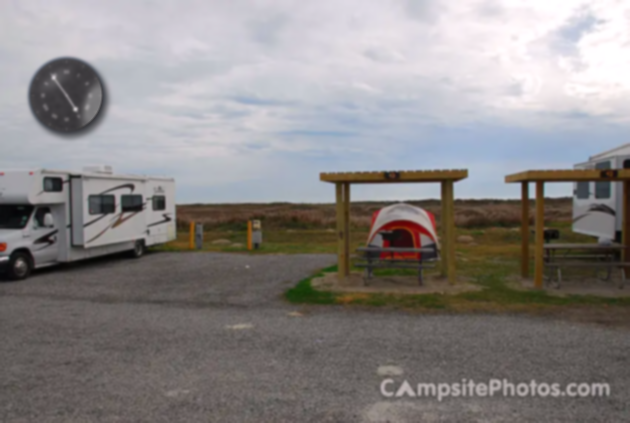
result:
4.54
